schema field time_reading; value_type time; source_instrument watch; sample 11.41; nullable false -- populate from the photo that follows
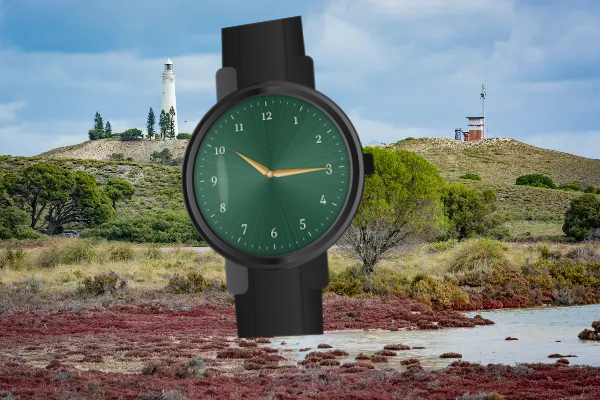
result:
10.15
